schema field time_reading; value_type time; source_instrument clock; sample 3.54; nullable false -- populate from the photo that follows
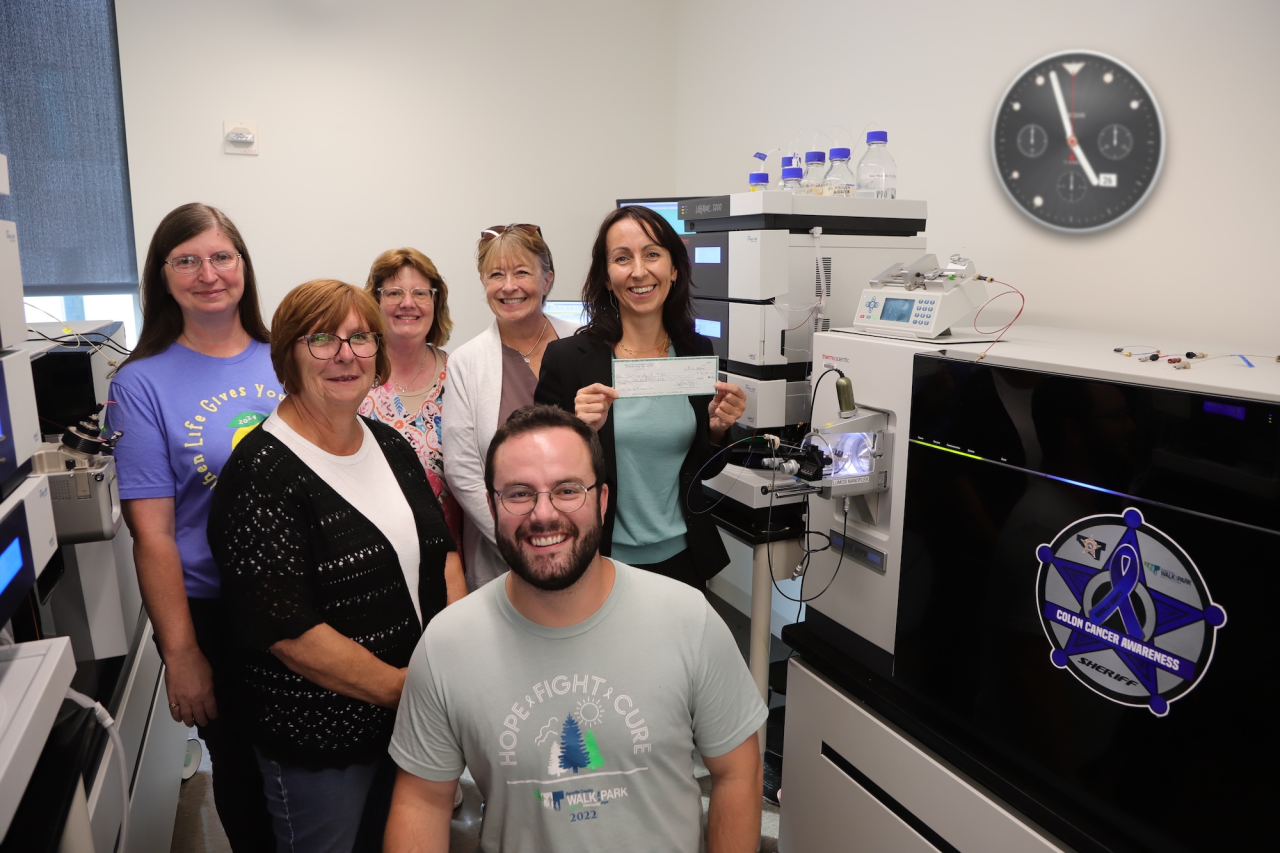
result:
4.57
